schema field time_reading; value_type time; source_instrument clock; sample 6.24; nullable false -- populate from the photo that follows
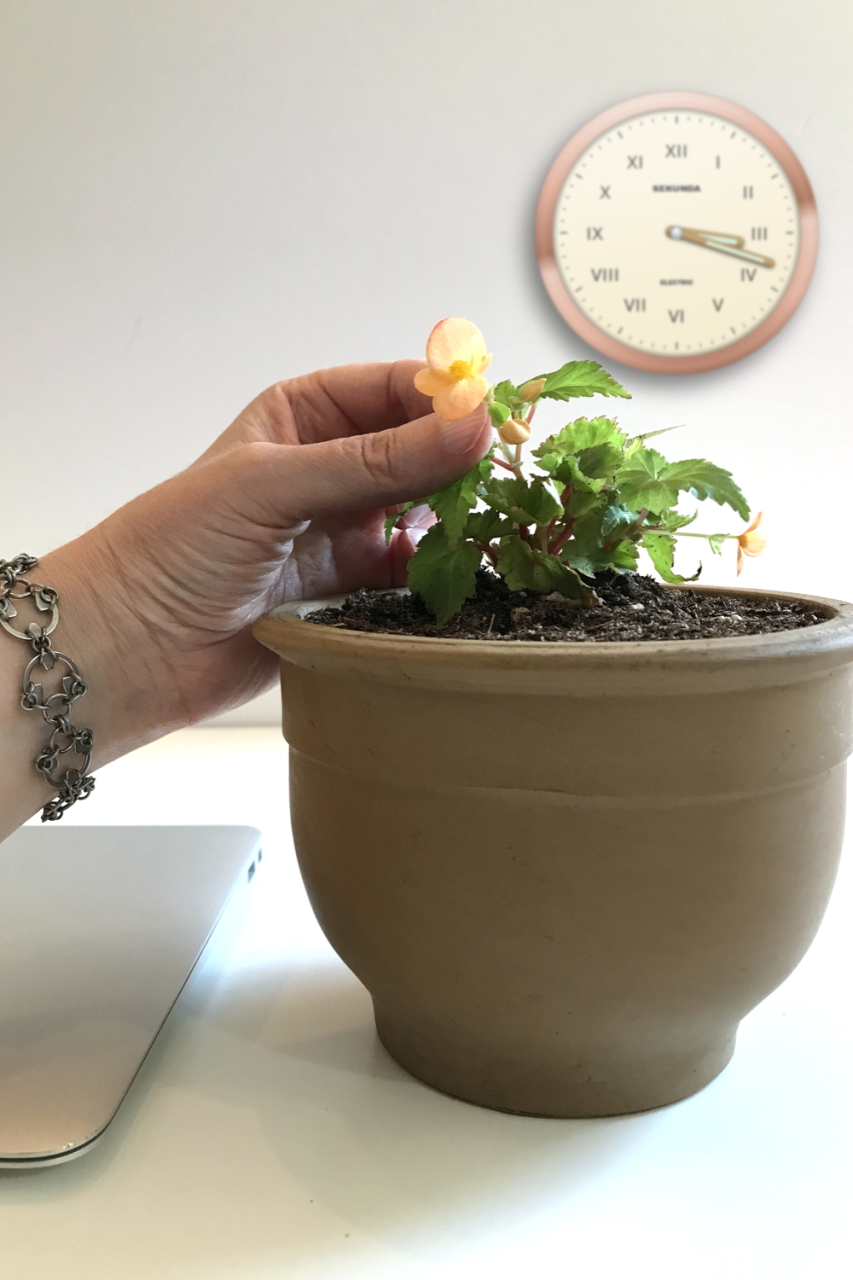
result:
3.18
